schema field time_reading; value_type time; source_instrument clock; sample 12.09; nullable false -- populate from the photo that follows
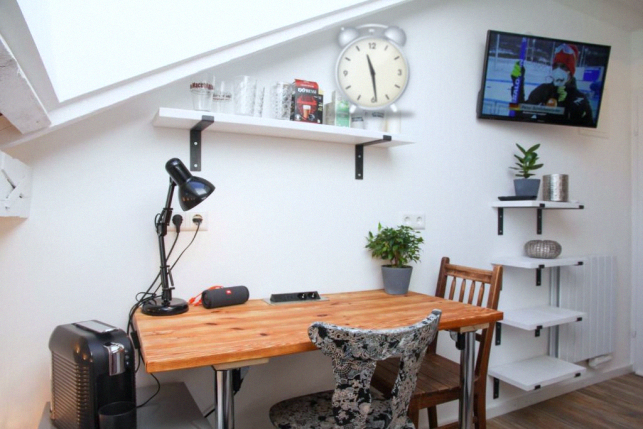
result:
11.29
